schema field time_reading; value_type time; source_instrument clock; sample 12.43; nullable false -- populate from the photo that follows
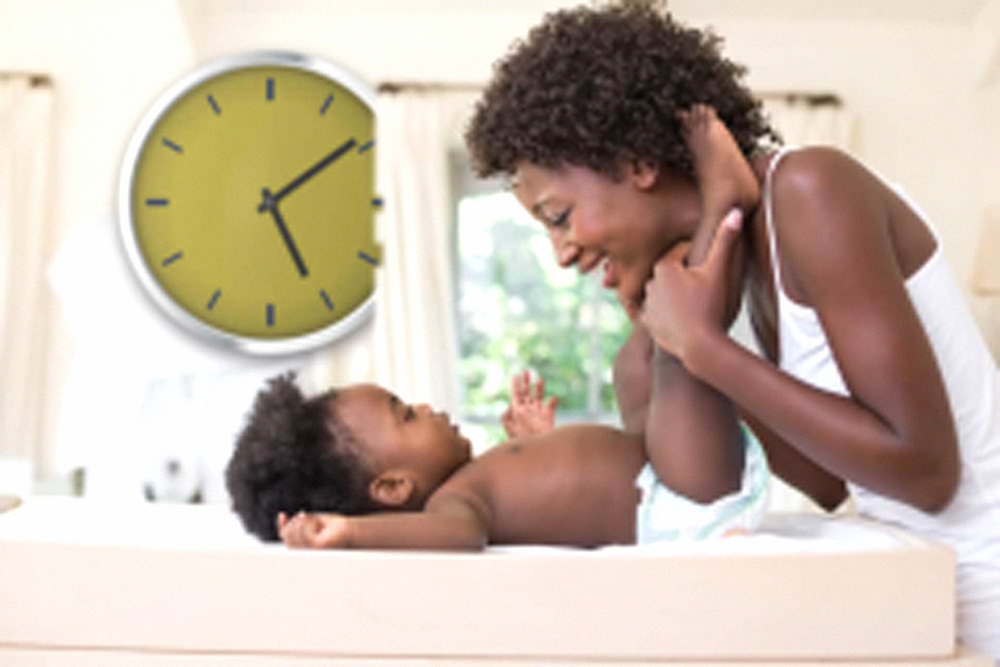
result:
5.09
